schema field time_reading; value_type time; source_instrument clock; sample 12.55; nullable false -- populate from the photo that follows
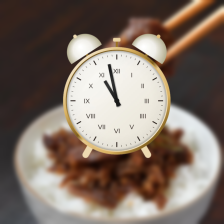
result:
10.58
